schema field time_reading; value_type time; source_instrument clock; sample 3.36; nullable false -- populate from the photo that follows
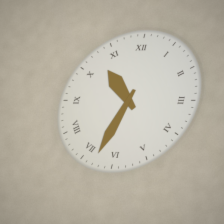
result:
10.33
